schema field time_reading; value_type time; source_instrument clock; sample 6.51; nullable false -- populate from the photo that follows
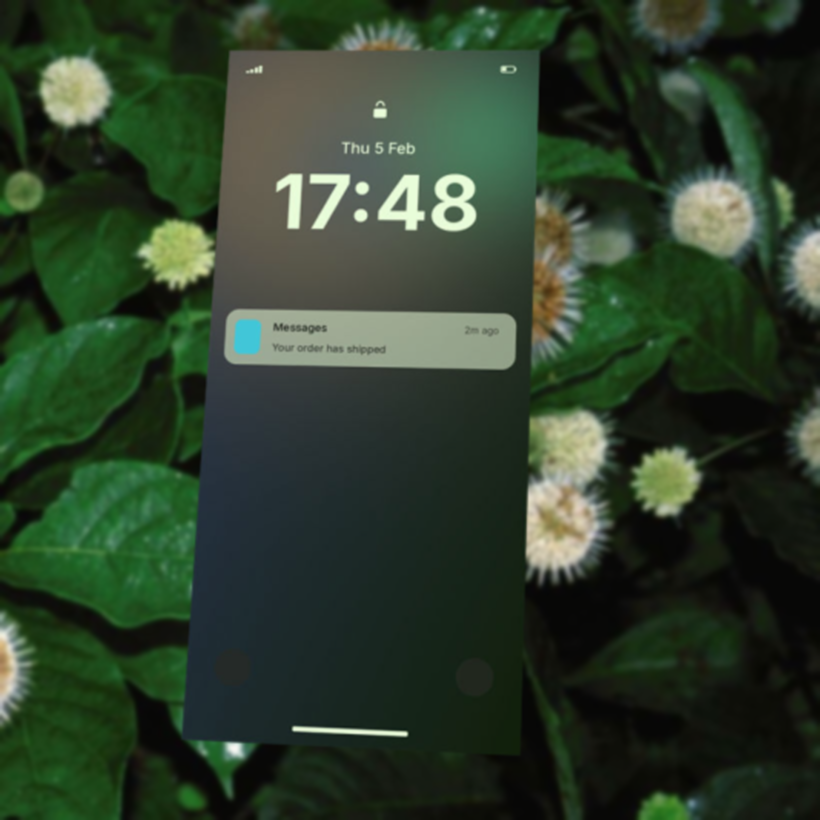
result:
17.48
